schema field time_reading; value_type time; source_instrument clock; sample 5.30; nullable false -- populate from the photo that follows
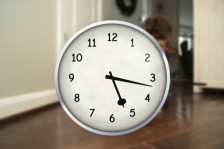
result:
5.17
